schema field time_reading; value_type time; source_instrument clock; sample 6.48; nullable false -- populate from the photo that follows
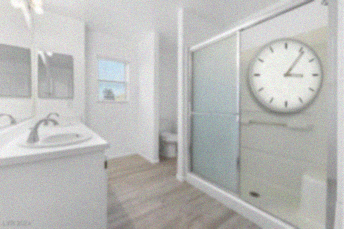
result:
3.06
